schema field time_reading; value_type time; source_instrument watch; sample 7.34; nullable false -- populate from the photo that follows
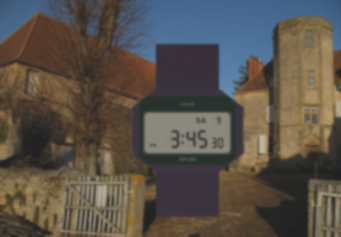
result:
3.45
